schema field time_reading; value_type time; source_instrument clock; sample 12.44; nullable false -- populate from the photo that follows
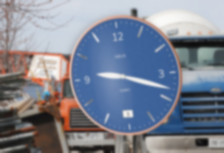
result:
9.18
